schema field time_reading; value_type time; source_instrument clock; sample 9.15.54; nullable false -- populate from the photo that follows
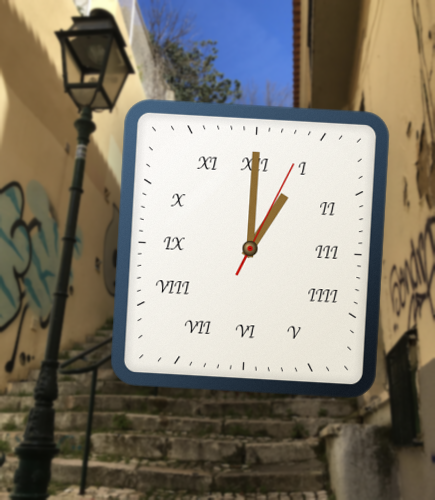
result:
1.00.04
